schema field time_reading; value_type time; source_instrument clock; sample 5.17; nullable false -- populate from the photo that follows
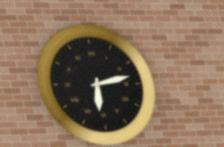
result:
6.13
